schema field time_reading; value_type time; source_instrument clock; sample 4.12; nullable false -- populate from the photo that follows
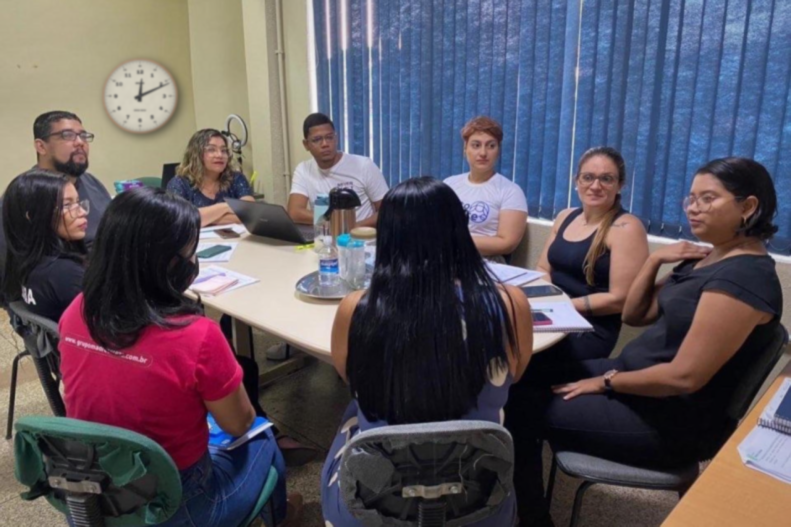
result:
12.11
